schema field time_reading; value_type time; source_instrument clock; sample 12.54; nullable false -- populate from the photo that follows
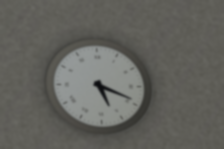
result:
5.19
